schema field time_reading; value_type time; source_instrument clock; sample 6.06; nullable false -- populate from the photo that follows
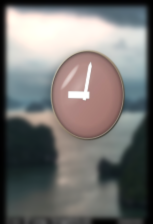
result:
9.02
